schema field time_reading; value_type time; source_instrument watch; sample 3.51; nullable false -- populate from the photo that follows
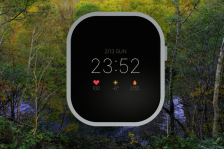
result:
23.52
